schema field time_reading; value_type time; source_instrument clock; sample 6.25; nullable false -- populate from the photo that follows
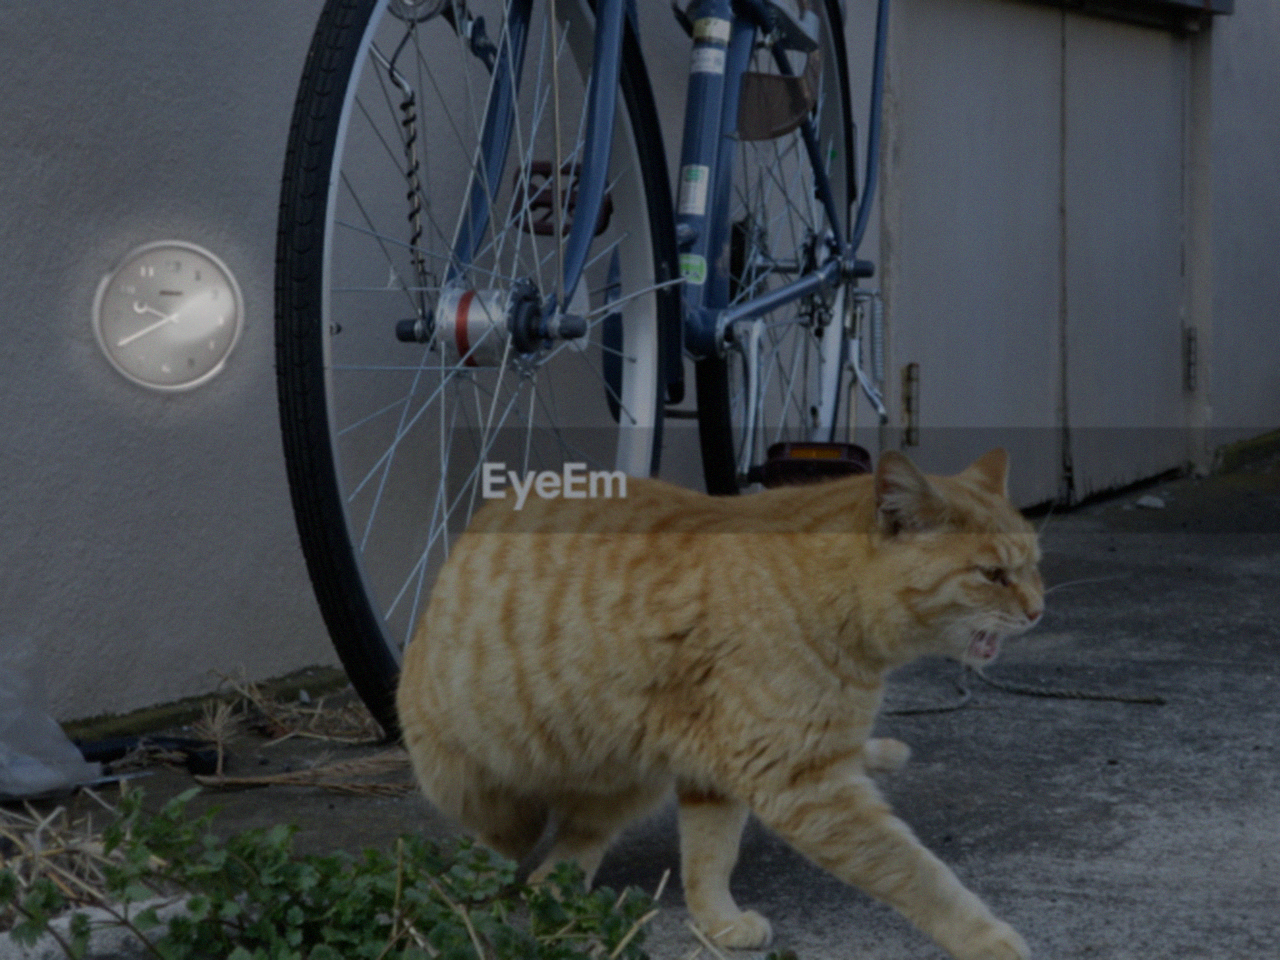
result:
9.40
